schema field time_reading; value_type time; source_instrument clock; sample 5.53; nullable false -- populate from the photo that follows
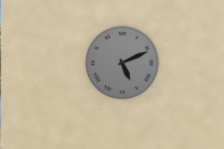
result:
5.11
